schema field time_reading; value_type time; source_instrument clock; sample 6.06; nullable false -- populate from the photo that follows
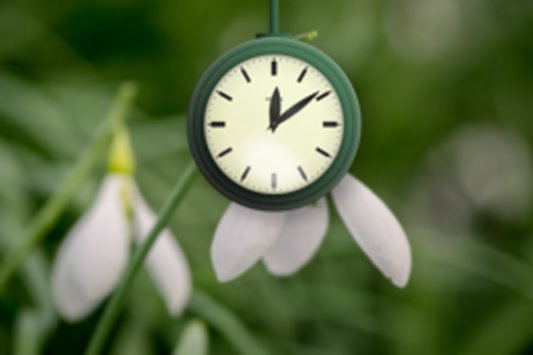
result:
12.09
